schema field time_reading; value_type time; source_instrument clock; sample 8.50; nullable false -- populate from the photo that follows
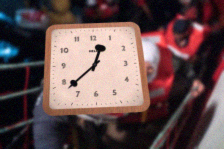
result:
12.38
